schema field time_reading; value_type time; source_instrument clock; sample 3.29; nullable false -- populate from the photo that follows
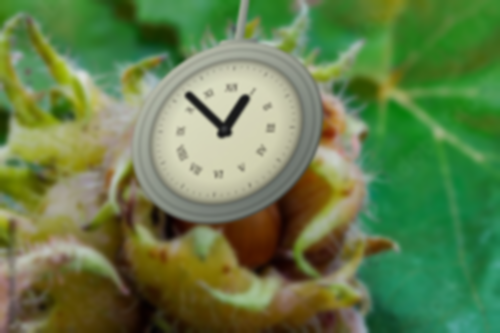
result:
12.52
